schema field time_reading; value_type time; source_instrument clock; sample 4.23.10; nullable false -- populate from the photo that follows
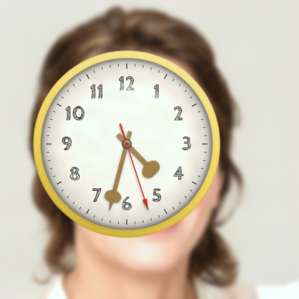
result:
4.32.27
